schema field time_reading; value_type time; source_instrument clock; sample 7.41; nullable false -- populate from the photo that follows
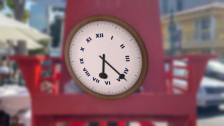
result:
6.23
